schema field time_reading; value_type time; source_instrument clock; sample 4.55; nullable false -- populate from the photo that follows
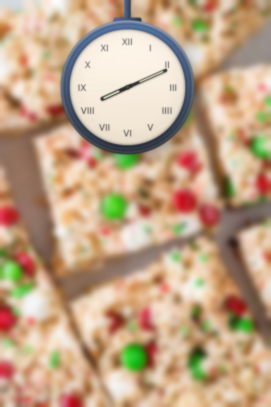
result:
8.11
